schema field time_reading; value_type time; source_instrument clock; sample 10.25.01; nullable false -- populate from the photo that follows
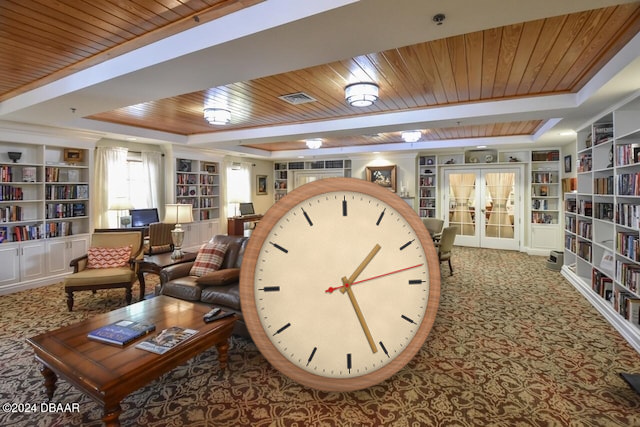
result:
1.26.13
